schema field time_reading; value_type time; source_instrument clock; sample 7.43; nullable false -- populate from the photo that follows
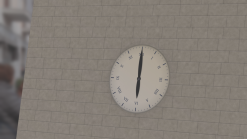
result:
6.00
